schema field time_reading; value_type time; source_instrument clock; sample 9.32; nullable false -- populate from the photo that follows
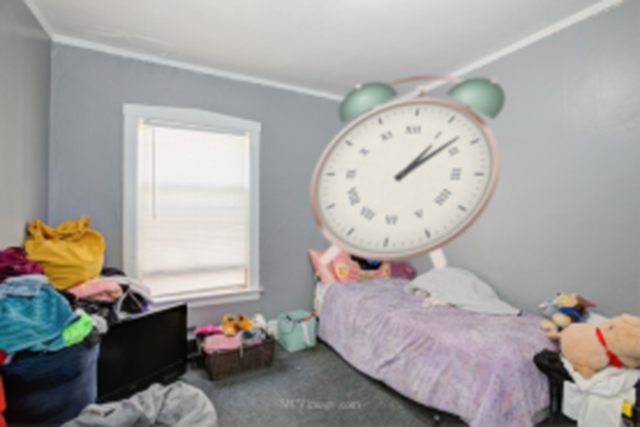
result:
1.08
